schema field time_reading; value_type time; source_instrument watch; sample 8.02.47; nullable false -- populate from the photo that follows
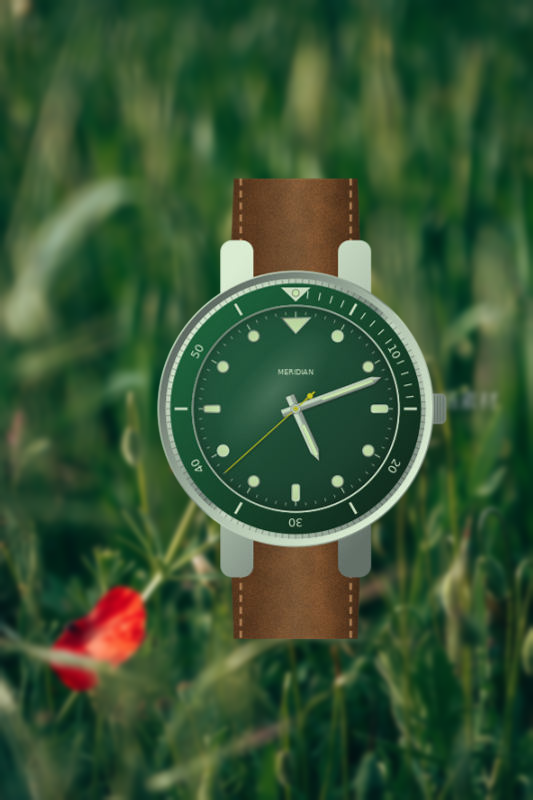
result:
5.11.38
